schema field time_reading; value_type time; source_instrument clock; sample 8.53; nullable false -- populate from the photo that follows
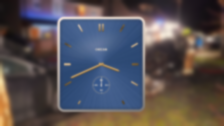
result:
3.41
